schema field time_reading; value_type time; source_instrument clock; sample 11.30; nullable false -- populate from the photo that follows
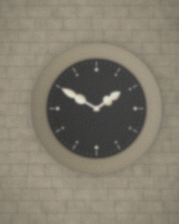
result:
1.50
